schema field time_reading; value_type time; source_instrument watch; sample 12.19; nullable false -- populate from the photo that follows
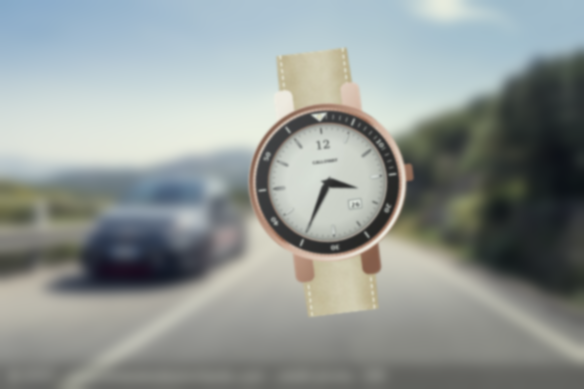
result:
3.35
